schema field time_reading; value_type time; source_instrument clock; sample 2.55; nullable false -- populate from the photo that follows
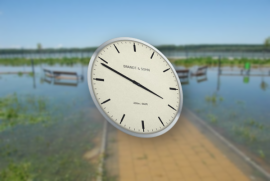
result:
3.49
